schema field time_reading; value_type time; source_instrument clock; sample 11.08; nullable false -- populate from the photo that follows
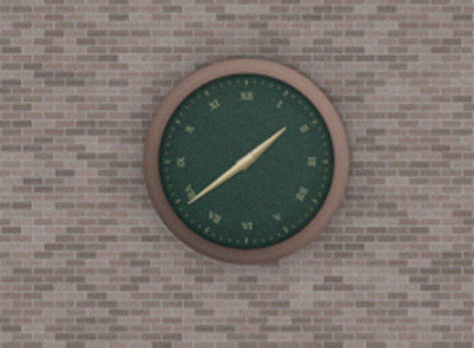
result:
1.39
